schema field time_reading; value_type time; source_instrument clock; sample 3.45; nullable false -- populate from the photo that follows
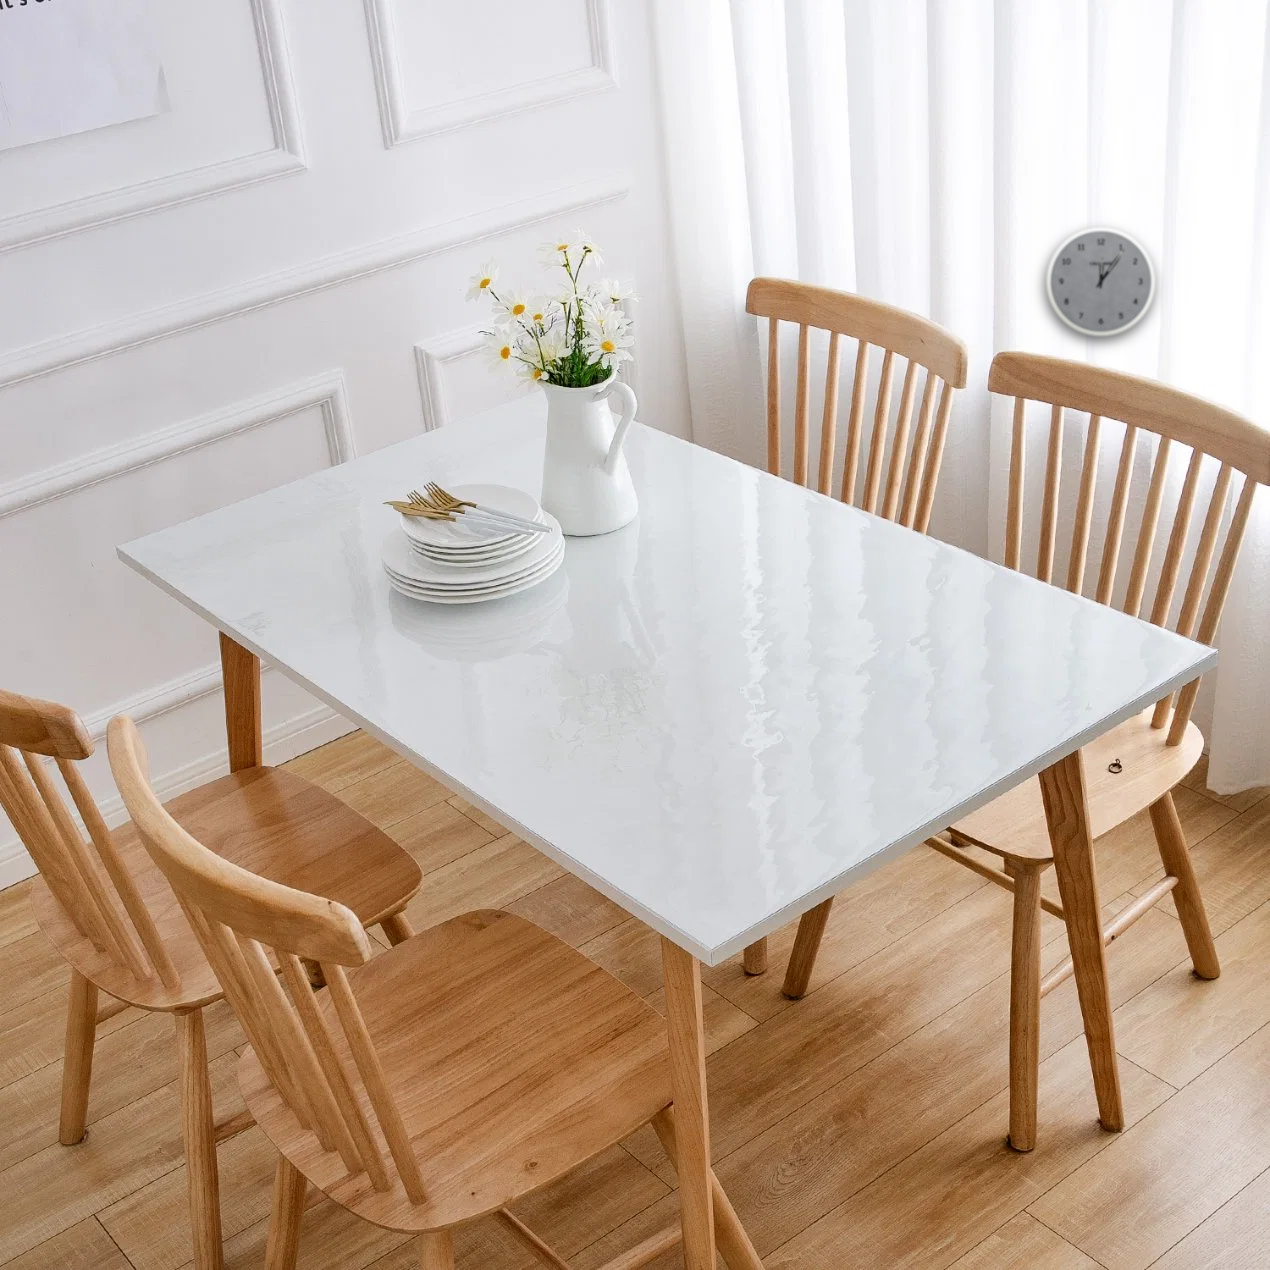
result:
12.06
